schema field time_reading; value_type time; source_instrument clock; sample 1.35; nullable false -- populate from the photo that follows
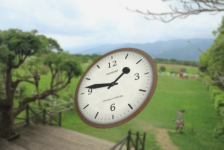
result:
1.47
